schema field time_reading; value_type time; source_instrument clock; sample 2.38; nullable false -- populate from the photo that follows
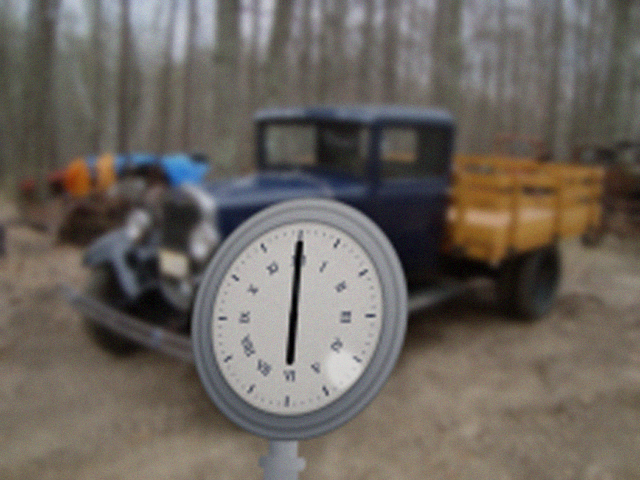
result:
6.00
